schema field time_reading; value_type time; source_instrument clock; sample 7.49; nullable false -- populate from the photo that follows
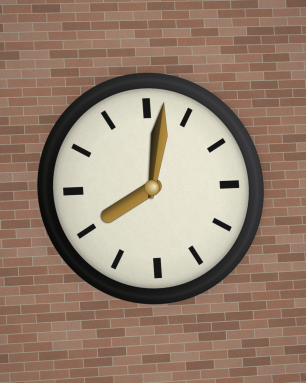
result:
8.02
